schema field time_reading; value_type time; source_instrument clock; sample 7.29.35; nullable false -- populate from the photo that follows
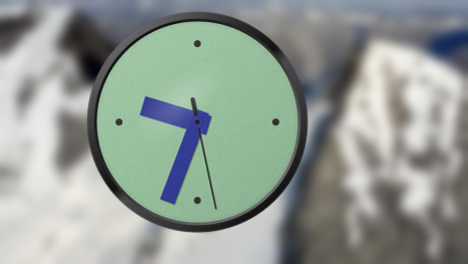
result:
9.33.28
